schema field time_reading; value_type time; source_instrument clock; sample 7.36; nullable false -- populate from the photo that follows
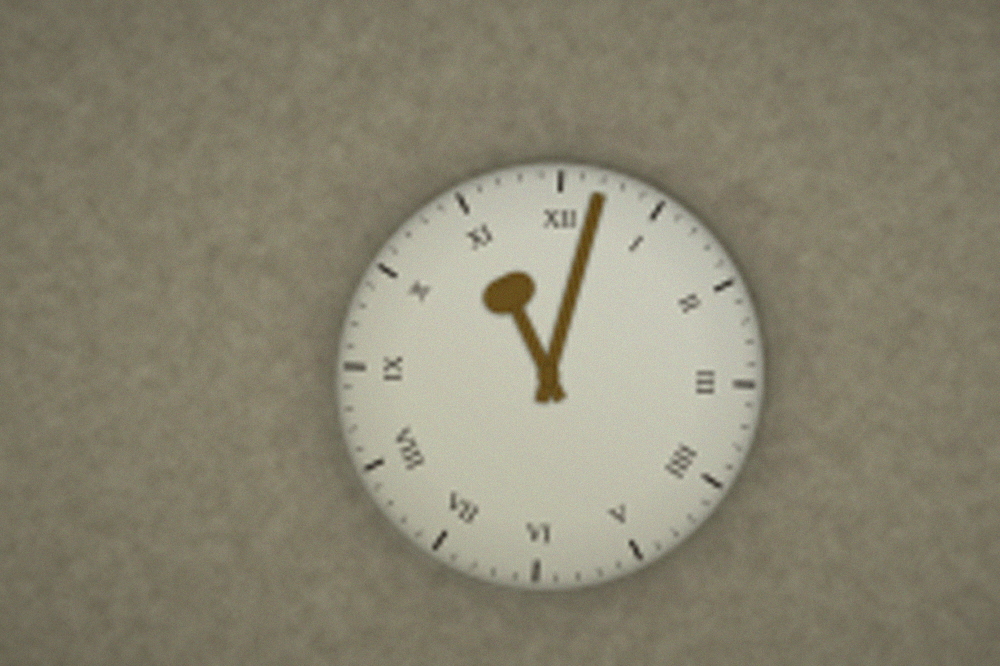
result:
11.02
